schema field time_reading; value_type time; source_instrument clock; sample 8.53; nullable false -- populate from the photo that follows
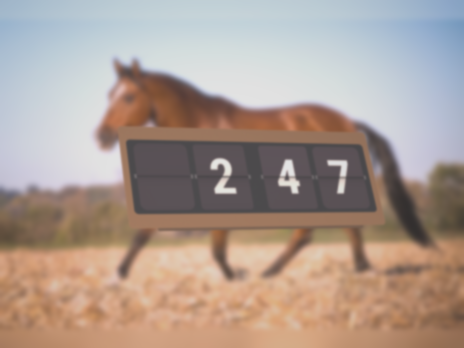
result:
2.47
